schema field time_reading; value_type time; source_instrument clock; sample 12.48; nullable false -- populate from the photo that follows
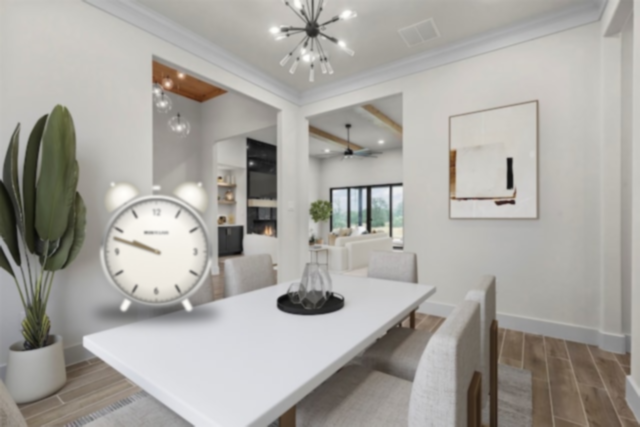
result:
9.48
